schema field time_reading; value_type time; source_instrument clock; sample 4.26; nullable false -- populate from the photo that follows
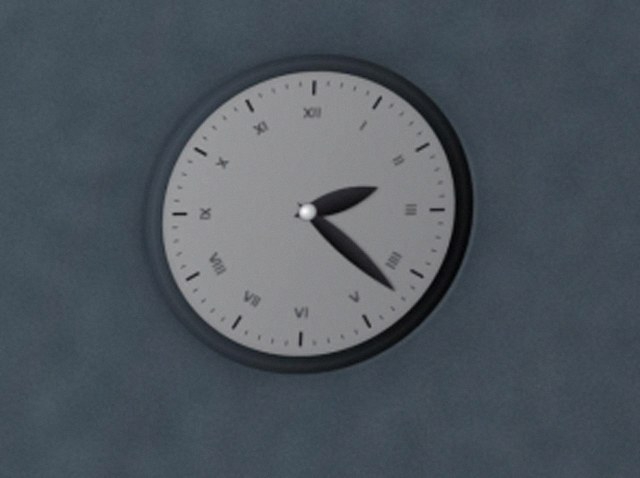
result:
2.22
